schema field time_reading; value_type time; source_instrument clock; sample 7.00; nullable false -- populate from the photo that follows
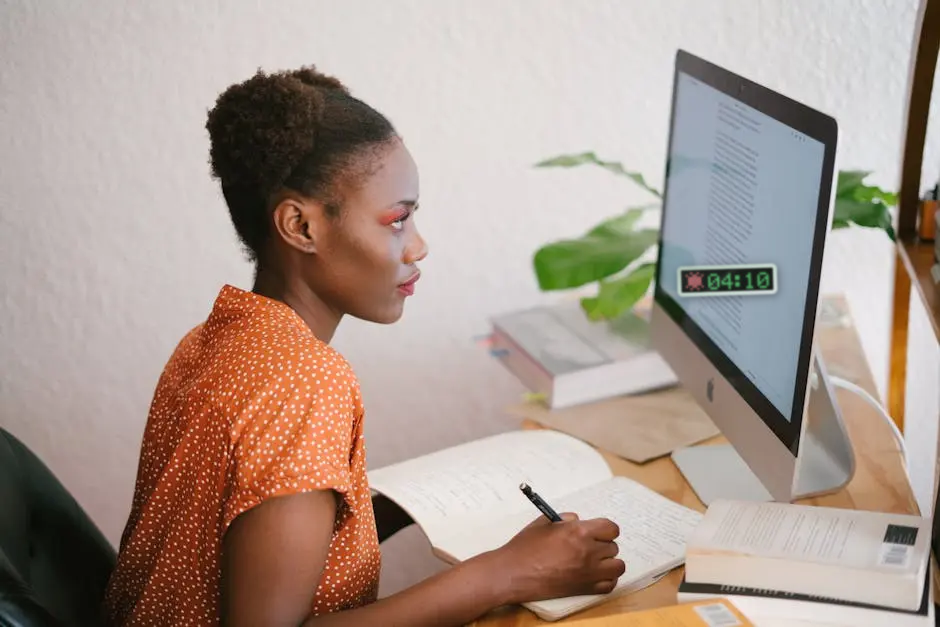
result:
4.10
